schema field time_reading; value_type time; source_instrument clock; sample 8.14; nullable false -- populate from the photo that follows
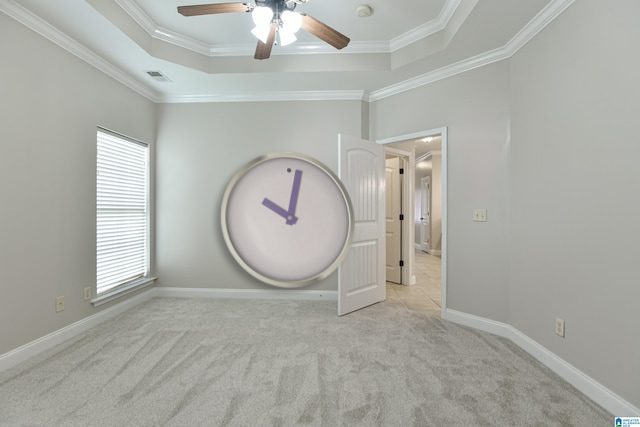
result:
10.02
